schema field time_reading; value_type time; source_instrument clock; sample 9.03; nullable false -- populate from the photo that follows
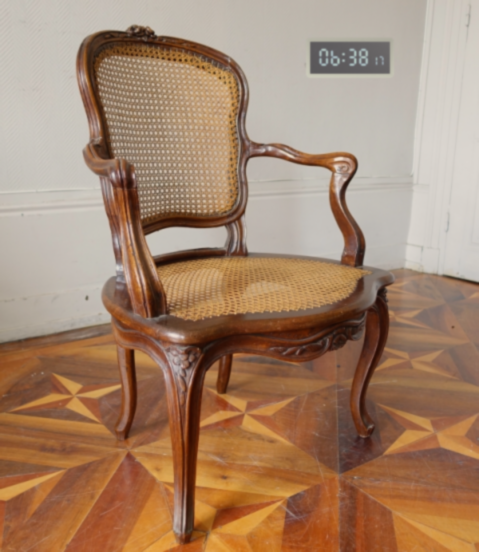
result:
6.38
